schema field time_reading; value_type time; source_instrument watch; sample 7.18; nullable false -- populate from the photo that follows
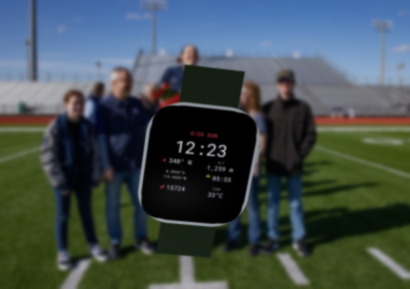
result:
12.23
